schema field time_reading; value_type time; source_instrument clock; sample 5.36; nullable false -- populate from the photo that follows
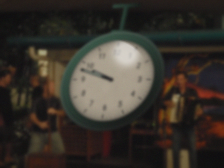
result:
9.48
